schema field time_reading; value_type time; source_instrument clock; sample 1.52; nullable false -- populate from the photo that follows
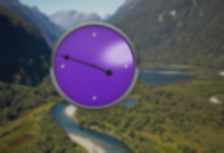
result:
3.48
